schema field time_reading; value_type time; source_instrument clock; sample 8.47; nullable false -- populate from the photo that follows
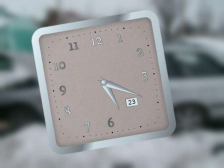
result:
5.20
